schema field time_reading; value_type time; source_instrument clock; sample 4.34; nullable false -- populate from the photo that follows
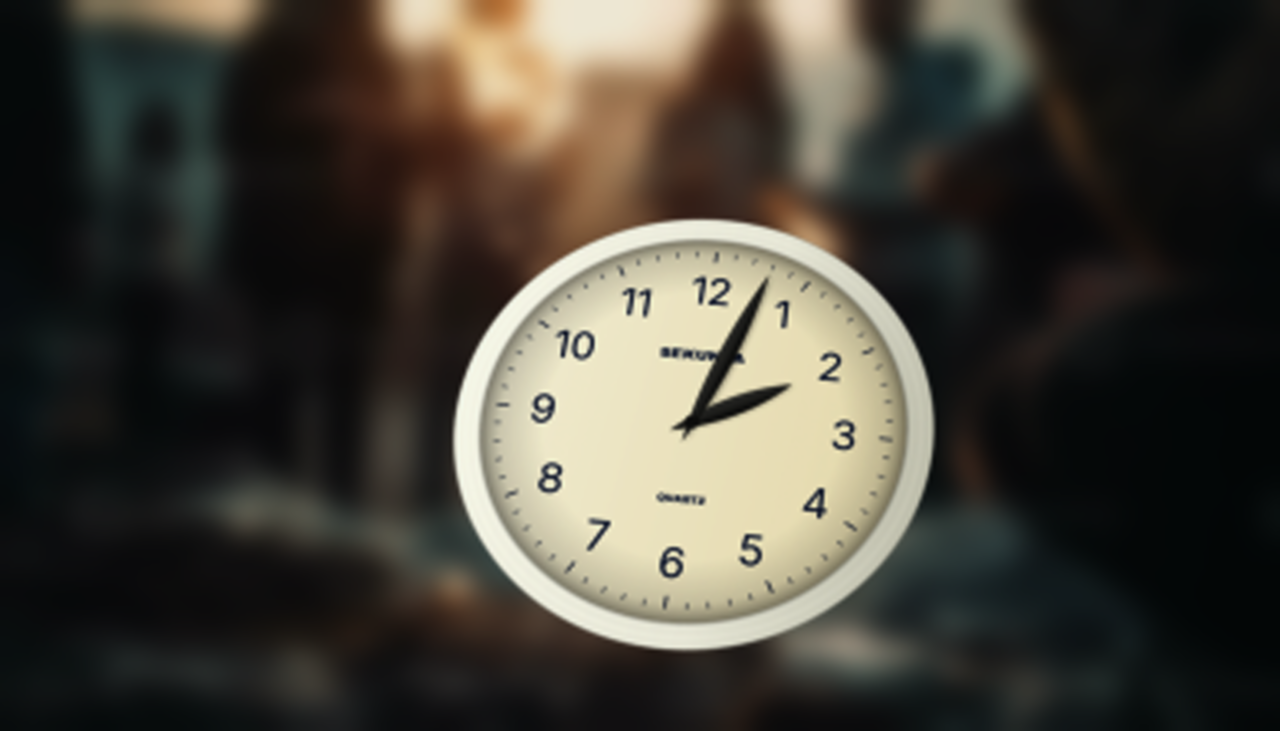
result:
2.03
